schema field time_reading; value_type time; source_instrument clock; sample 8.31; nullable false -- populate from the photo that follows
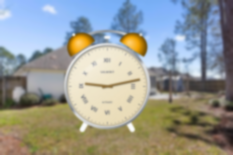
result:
9.13
